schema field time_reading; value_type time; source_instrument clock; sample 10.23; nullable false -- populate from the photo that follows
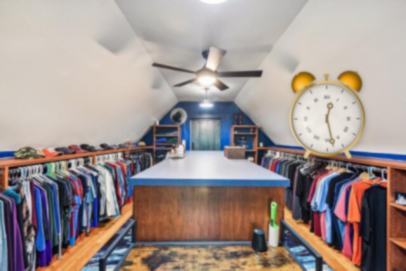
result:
12.28
